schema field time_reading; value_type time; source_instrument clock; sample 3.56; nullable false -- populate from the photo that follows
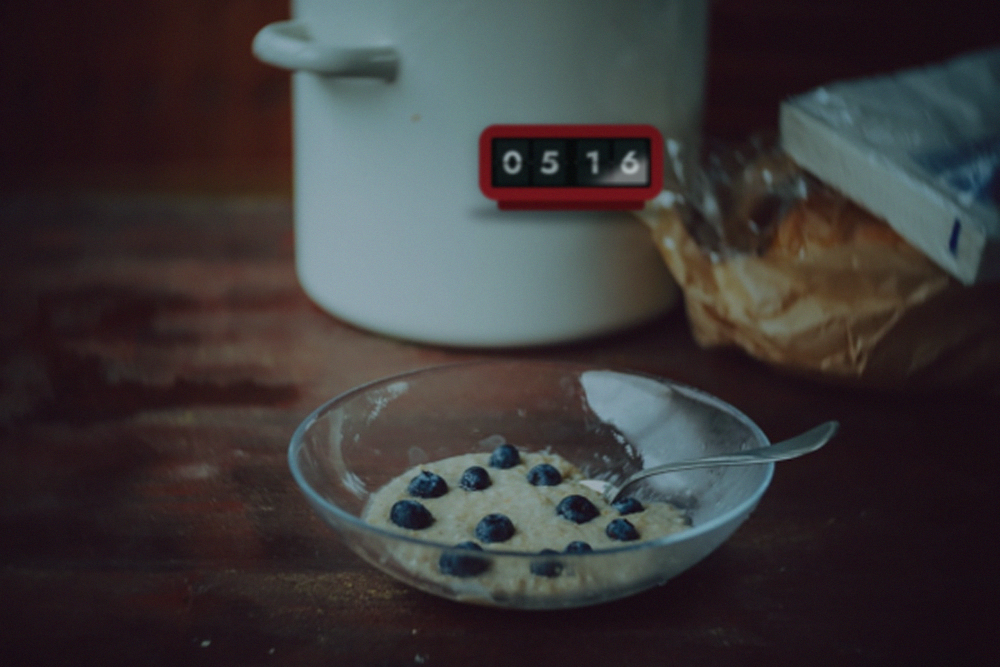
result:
5.16
